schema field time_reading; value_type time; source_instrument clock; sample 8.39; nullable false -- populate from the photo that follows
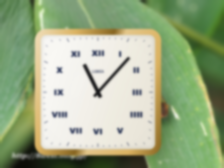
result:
11.07
